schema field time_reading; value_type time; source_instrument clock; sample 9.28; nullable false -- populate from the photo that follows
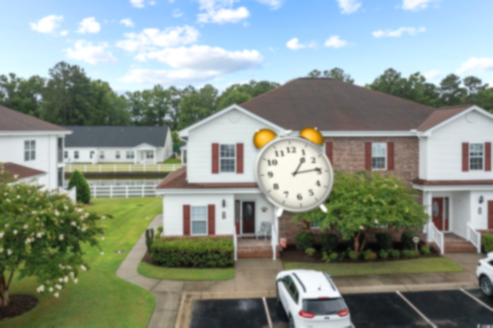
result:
1.14
